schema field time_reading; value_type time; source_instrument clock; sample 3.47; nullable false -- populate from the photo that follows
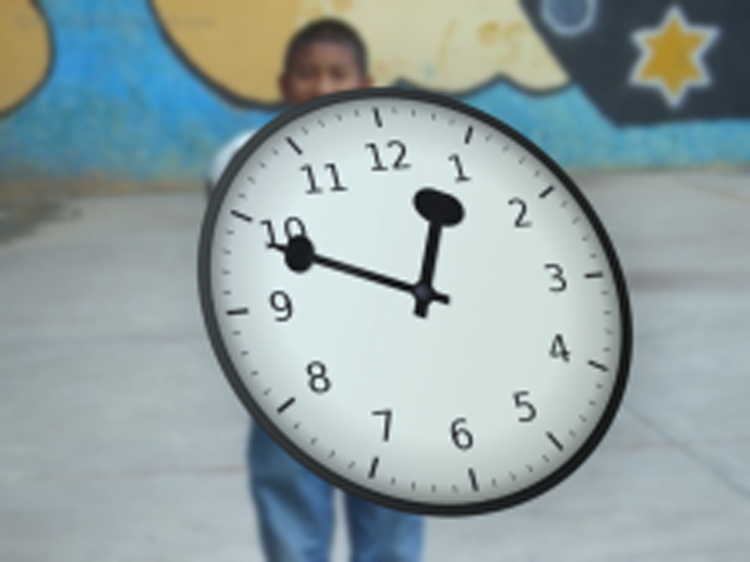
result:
12.49
